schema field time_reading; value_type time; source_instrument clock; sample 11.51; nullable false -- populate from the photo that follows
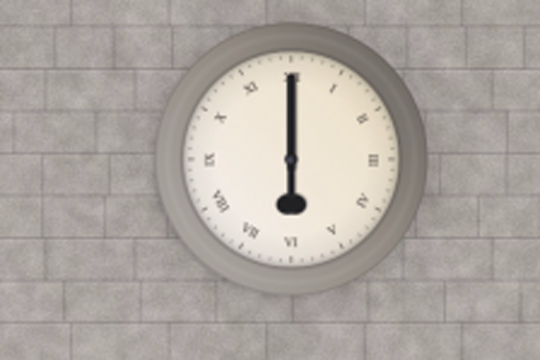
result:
6.00
